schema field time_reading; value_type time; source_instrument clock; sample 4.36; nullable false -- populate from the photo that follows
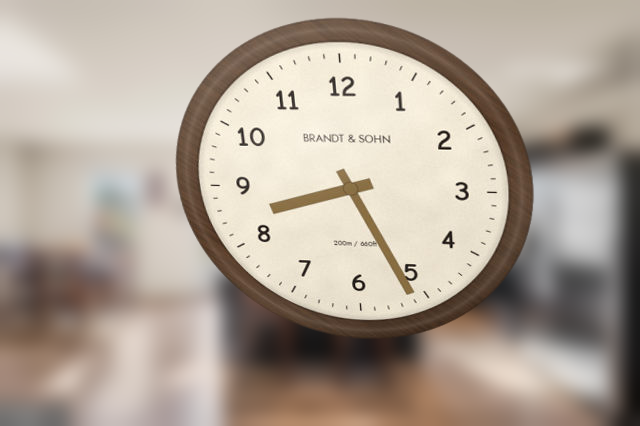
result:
8.26
